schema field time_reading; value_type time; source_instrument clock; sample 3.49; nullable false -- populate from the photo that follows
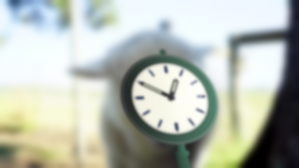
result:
12.50
